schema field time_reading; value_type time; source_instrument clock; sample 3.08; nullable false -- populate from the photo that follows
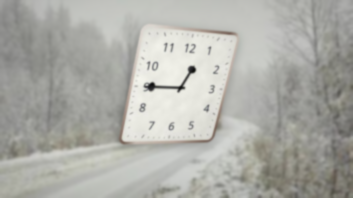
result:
12.45
